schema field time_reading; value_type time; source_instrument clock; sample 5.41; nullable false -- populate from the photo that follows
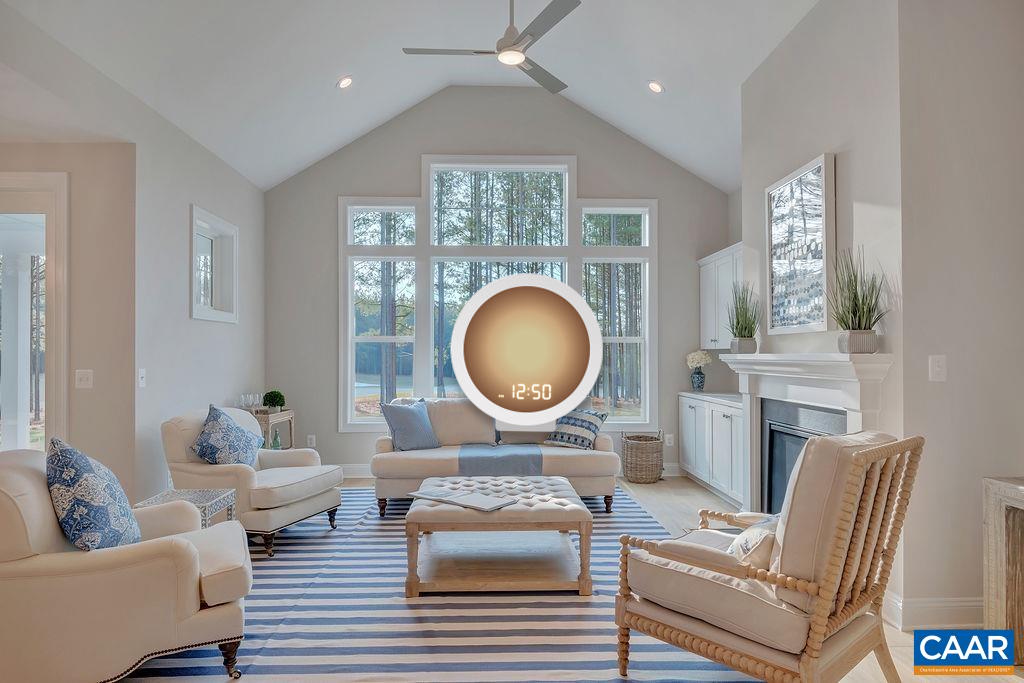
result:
12.50
